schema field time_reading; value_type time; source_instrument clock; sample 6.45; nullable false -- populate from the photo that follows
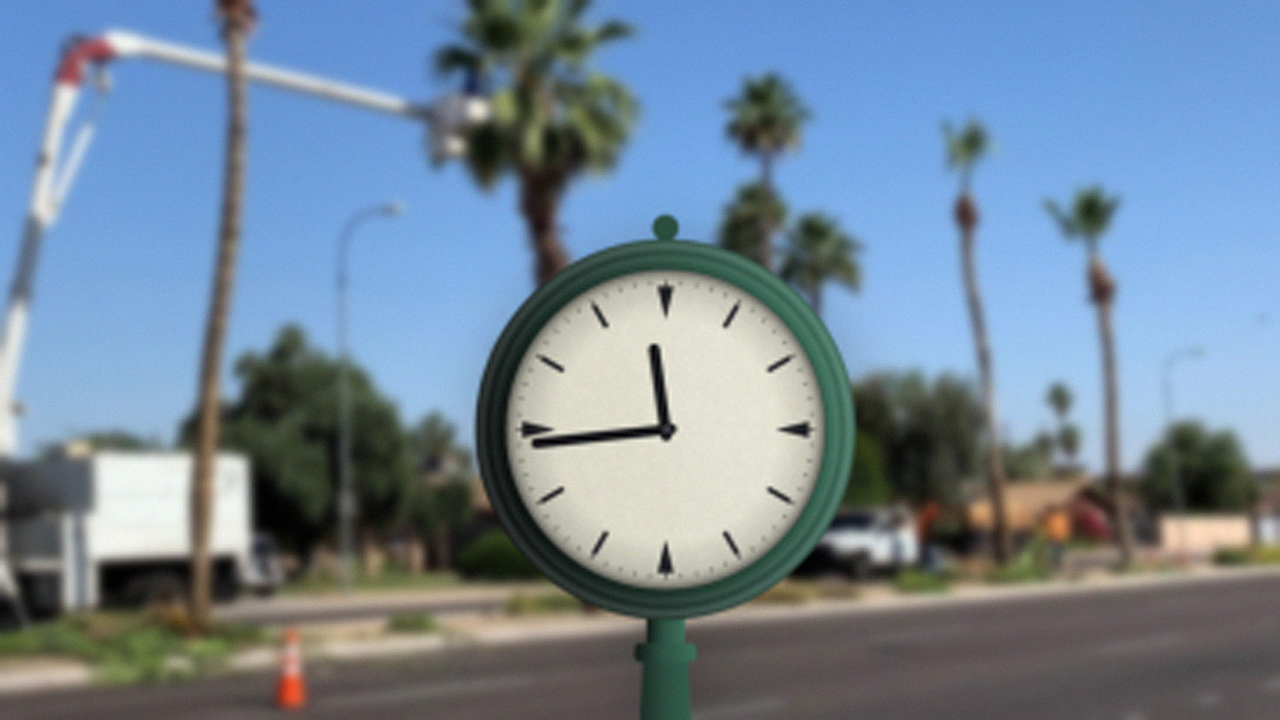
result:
11.44
